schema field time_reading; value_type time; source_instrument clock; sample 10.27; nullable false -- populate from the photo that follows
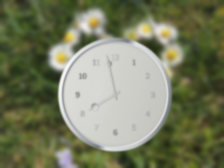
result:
7.58
